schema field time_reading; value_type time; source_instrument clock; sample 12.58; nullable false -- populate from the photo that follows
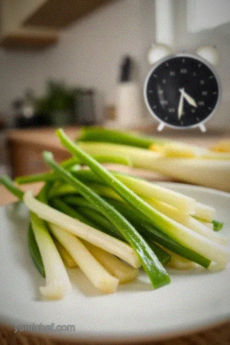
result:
4.31
